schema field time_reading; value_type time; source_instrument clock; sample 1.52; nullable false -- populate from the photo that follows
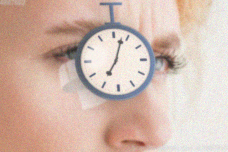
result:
7.03
